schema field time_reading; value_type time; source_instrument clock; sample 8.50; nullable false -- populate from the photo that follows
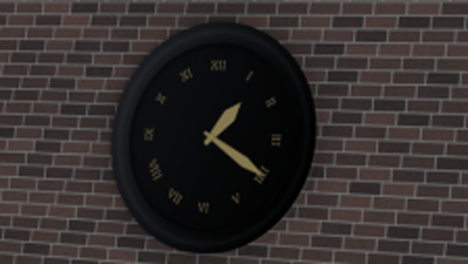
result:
1.20
